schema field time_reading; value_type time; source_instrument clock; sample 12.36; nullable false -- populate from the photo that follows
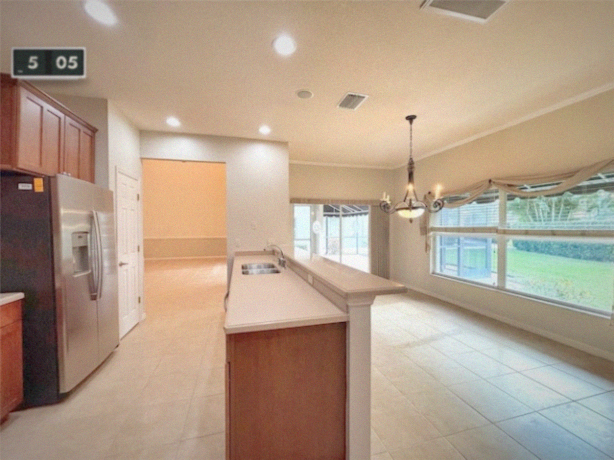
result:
5.05
